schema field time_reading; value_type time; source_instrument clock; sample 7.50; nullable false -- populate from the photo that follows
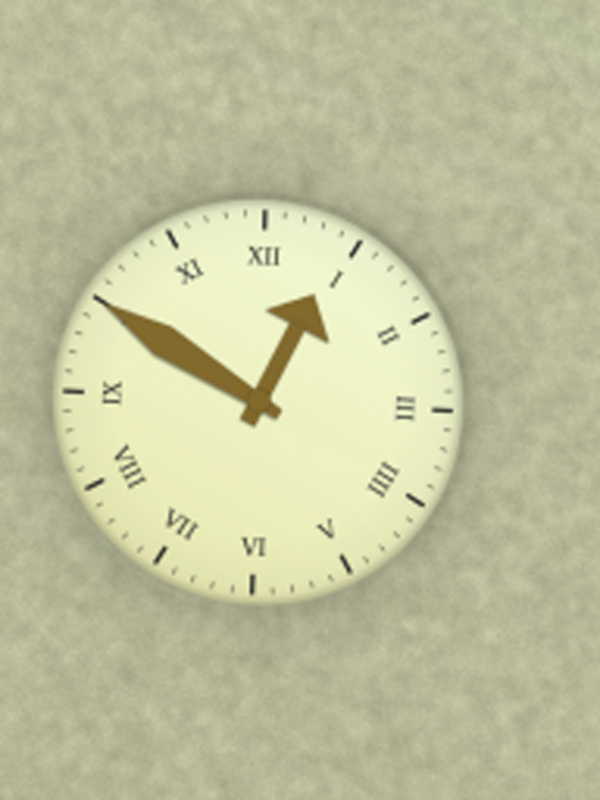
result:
12.50
